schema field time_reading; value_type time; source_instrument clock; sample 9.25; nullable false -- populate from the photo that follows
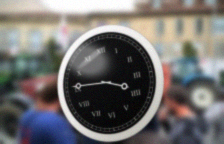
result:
3.46
